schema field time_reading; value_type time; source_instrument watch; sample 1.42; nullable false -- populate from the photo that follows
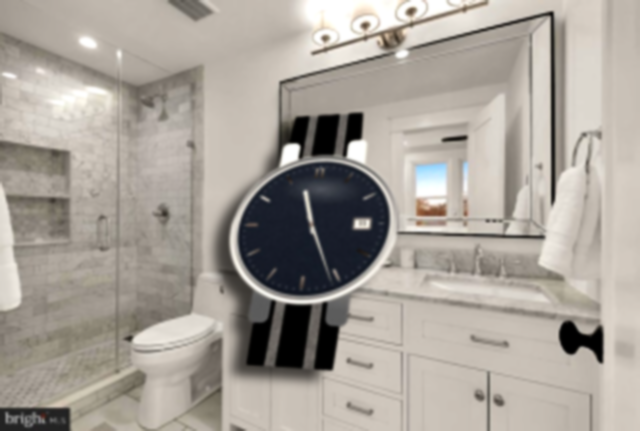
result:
11.26
